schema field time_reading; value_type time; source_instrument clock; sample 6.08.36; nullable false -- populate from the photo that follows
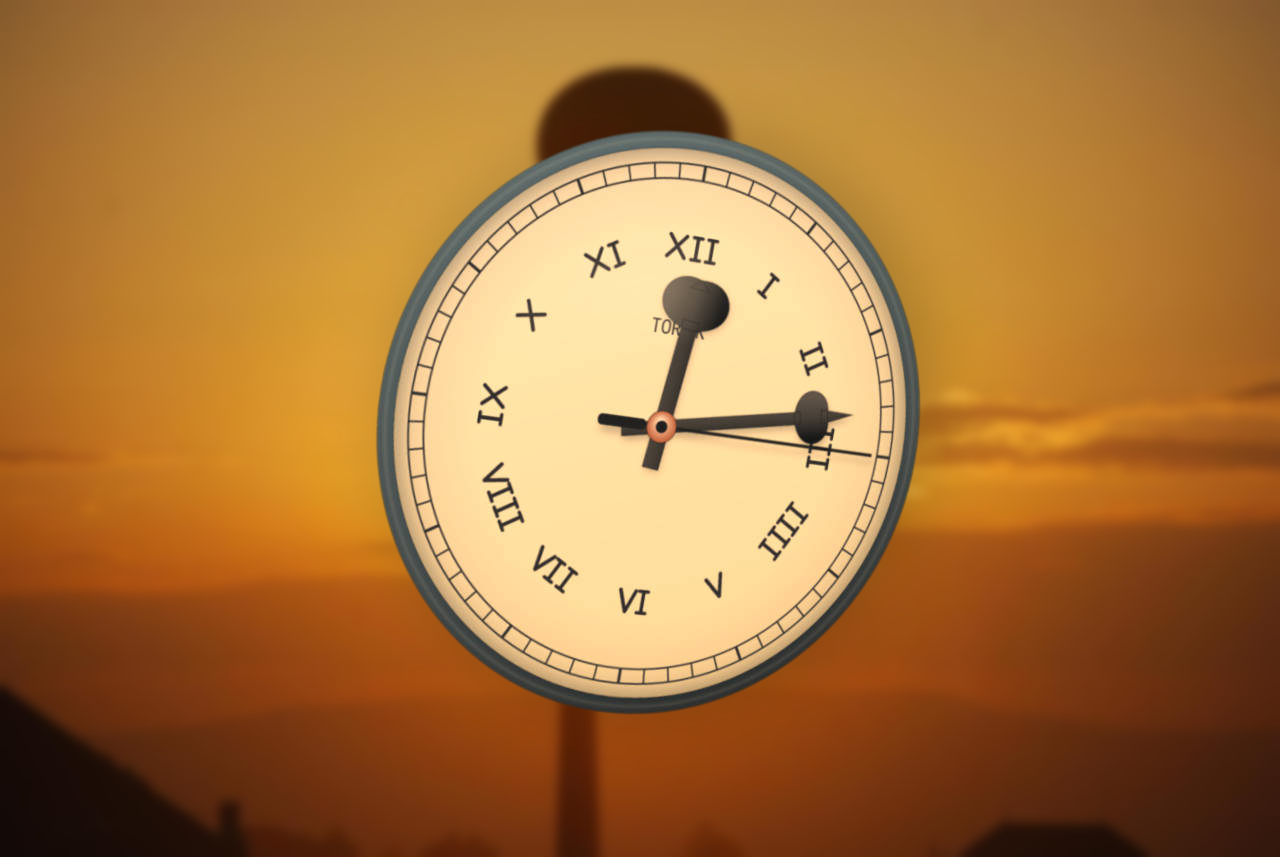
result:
12.13.15
